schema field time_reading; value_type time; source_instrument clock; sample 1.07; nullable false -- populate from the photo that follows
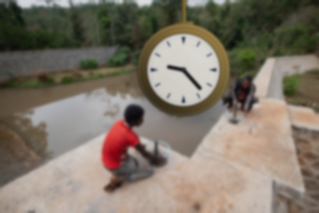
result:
9.23
